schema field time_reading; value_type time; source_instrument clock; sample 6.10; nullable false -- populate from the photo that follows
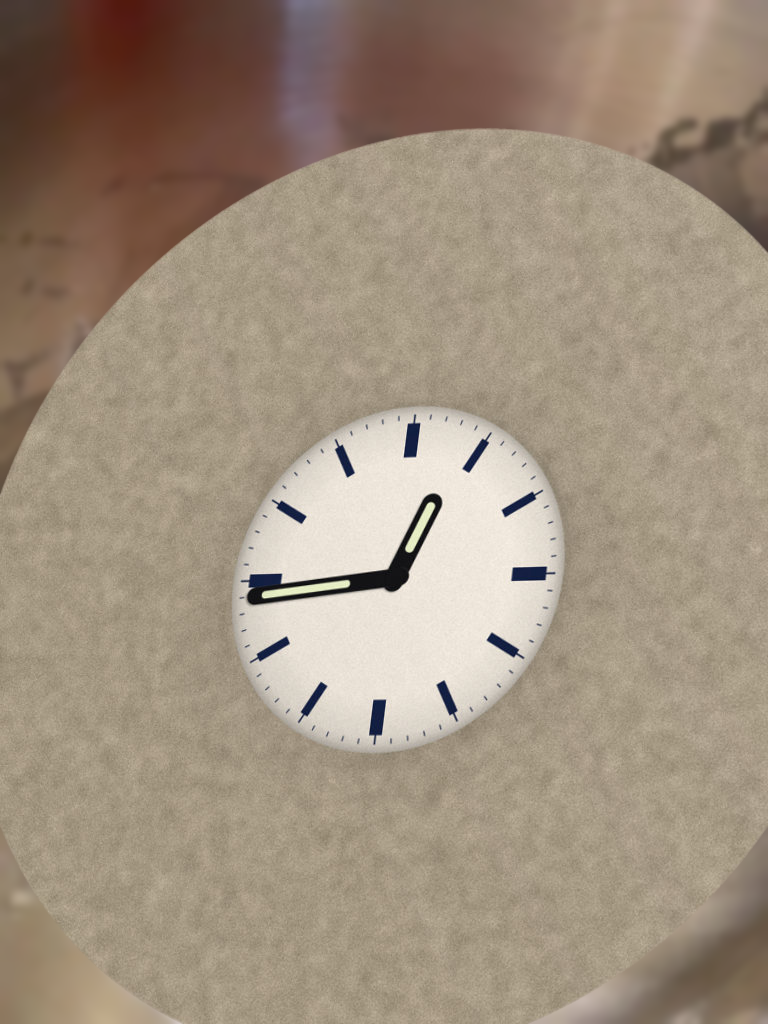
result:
12.44
